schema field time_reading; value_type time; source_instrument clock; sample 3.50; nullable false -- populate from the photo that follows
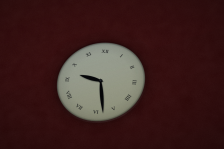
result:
9.28
